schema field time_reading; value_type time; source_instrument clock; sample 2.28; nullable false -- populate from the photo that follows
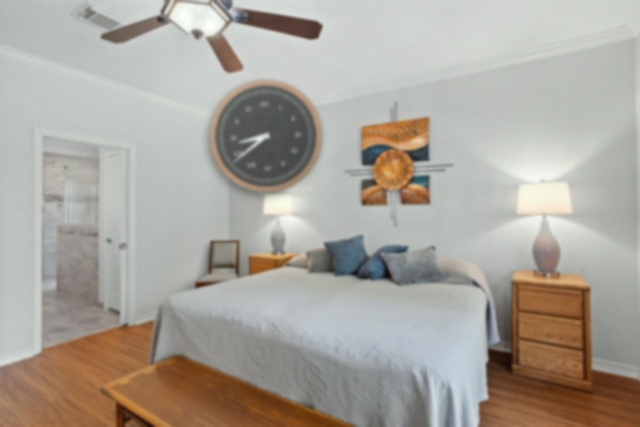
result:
8.39
